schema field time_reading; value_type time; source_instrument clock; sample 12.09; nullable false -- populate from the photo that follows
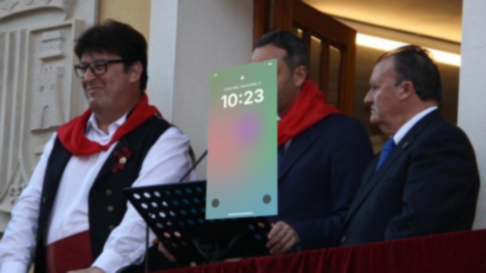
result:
10.23
